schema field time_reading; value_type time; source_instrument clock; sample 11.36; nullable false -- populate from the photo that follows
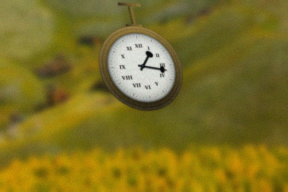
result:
1.17
